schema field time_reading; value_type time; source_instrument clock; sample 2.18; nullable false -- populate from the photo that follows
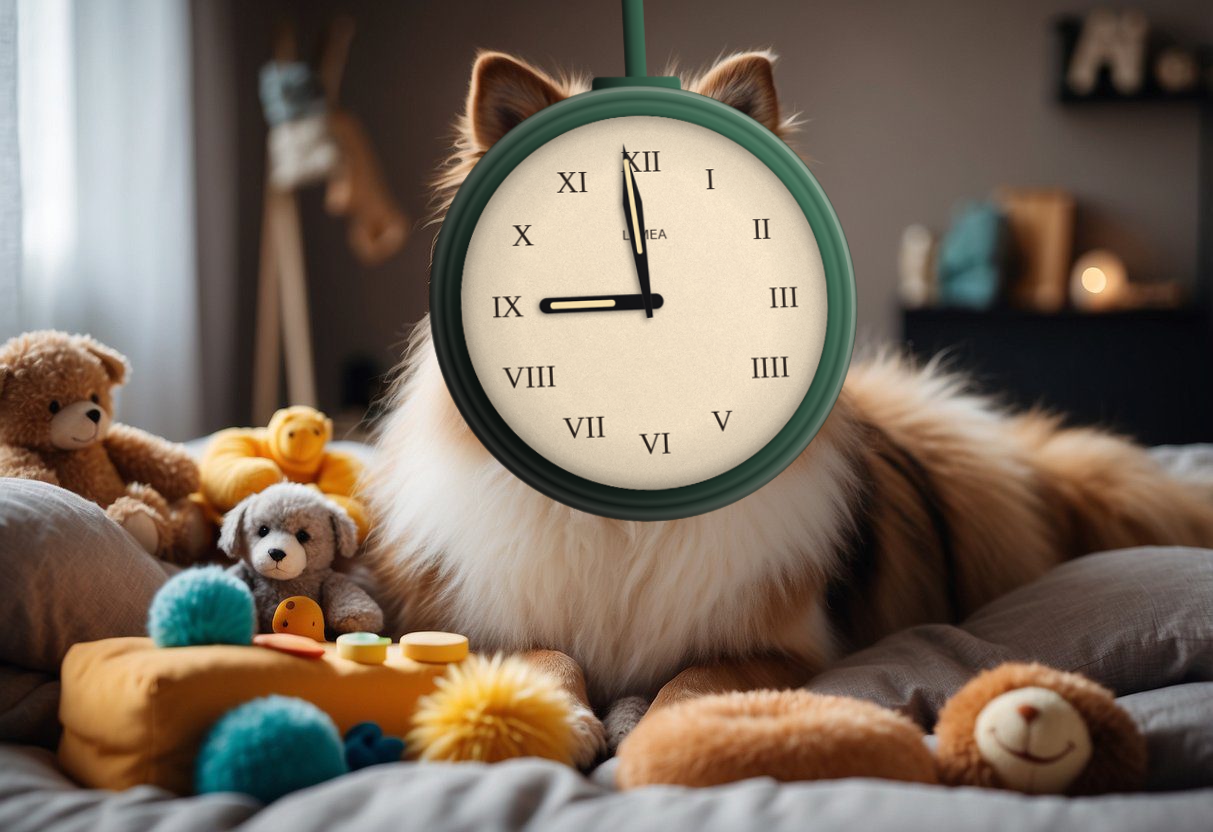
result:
8.59
